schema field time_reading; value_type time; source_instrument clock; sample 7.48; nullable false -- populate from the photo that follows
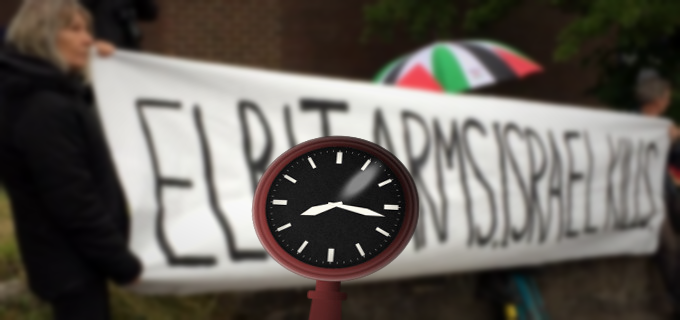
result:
8.17
